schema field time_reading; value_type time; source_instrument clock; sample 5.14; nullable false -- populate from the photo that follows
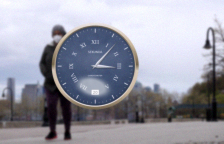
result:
3.07
